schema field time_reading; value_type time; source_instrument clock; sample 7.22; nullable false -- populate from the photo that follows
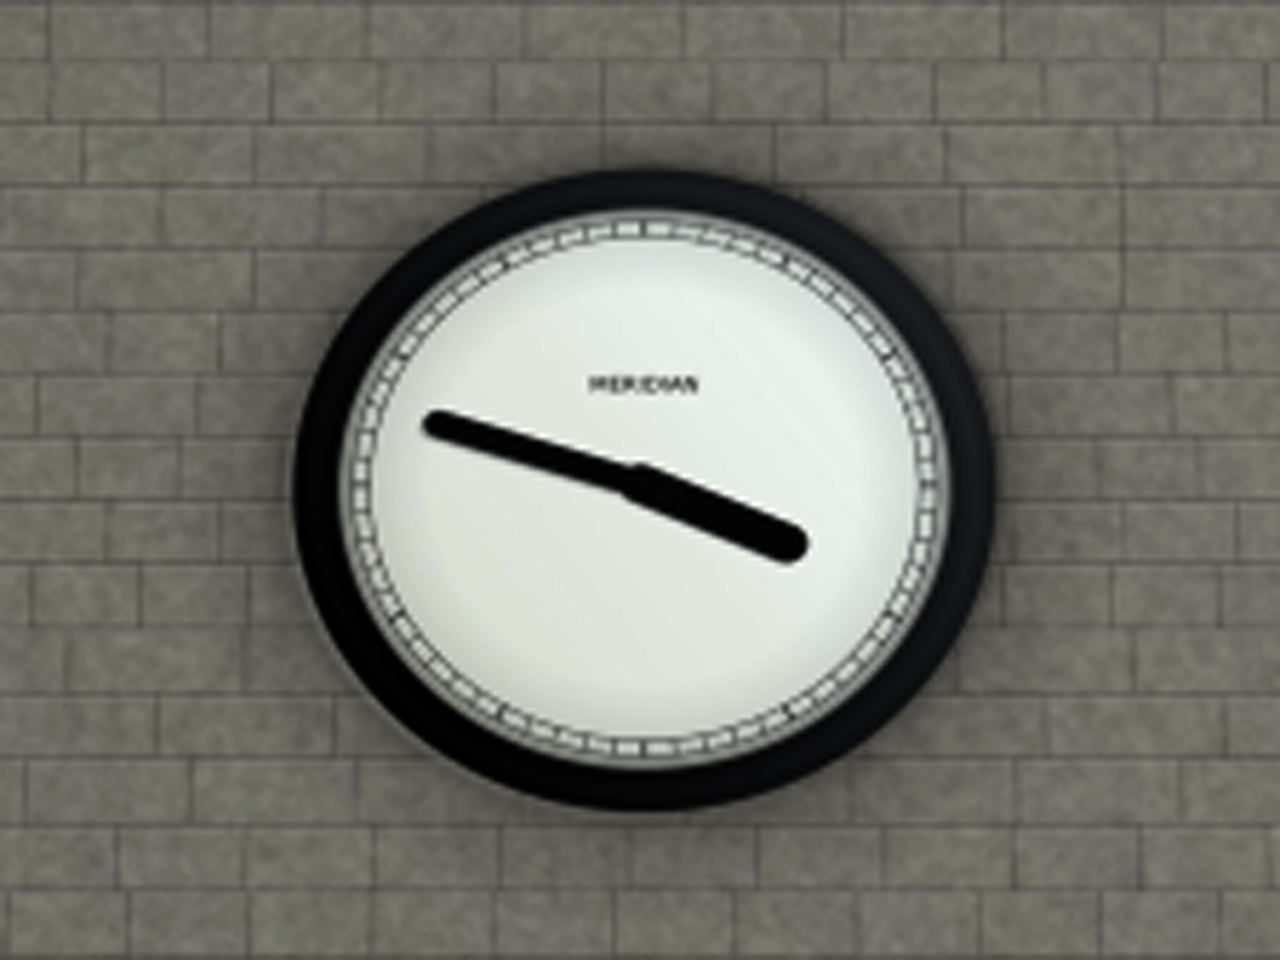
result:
3.48
